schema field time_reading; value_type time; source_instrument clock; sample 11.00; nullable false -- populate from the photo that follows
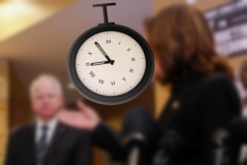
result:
8.55
